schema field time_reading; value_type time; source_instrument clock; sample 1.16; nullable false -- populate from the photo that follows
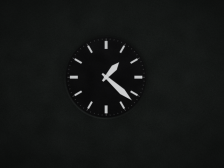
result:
1.22
